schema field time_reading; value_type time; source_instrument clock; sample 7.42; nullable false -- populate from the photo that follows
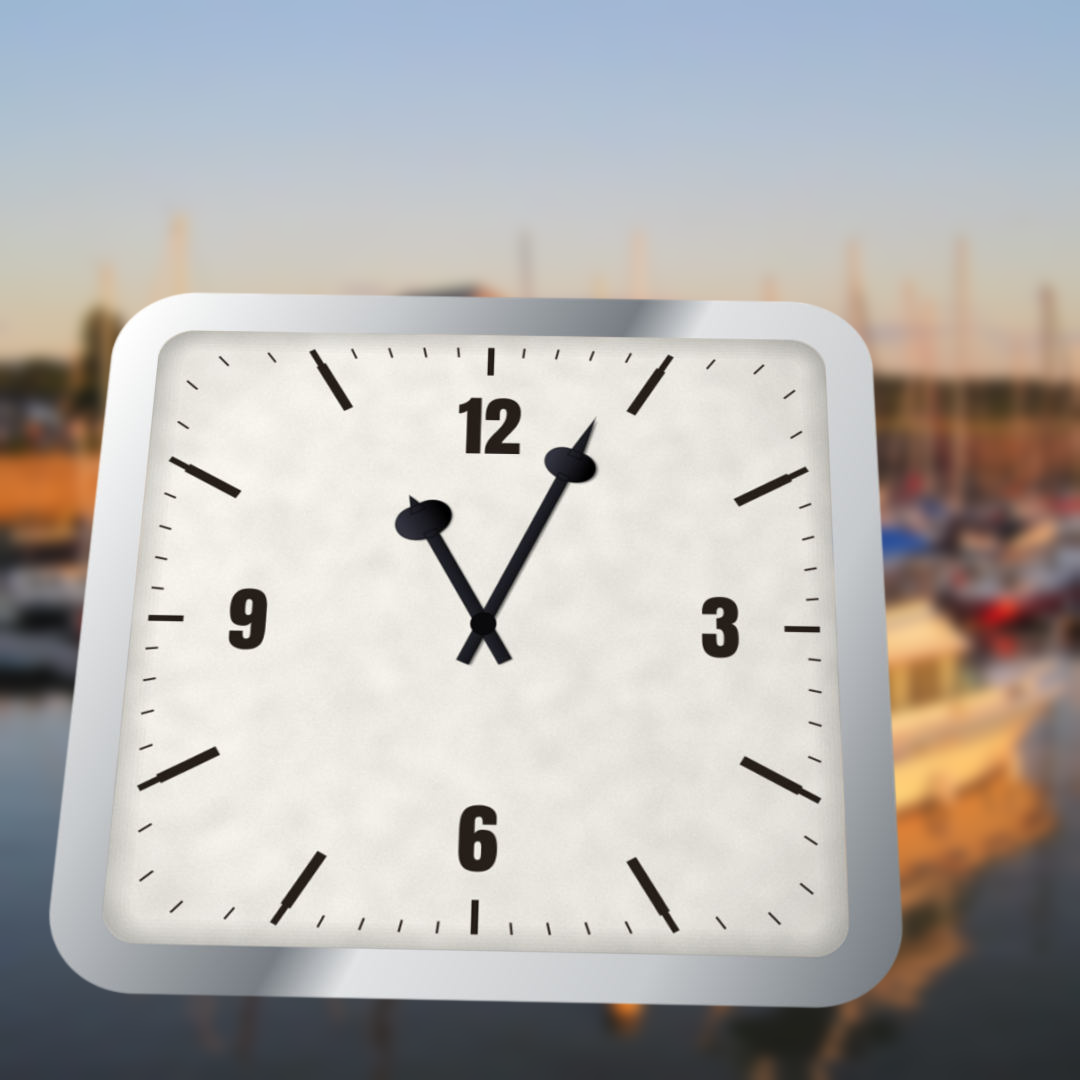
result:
11.04
